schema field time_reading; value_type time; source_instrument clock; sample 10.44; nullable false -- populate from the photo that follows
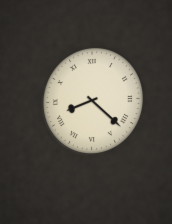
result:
8.22
